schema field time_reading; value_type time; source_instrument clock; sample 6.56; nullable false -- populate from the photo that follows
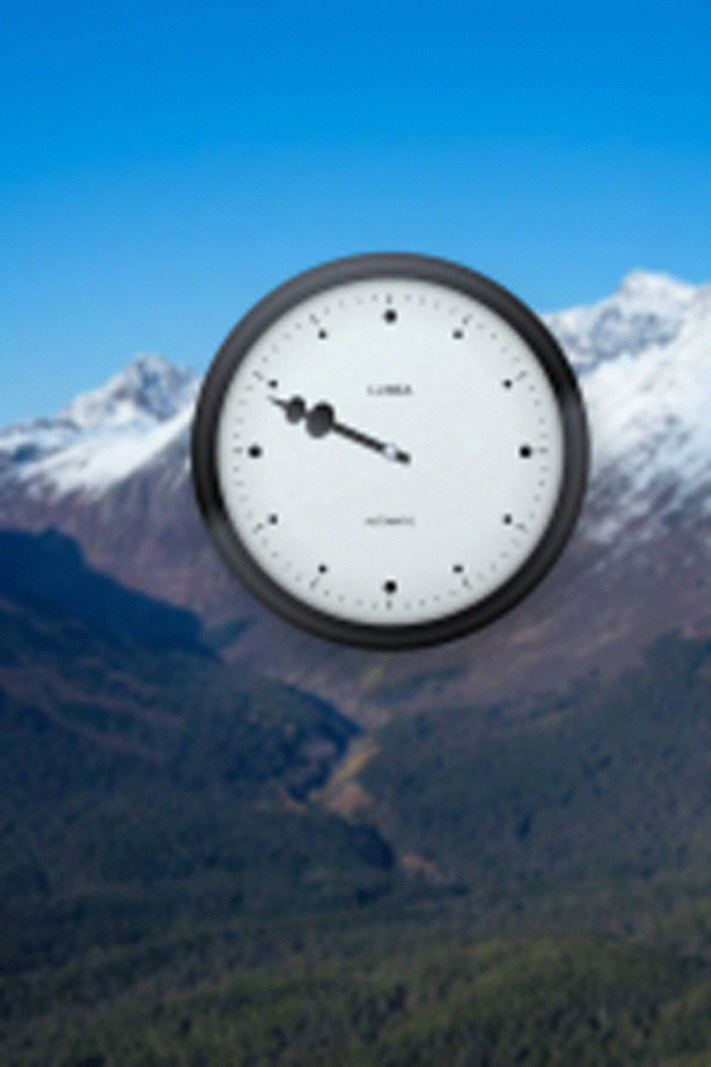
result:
9.49
